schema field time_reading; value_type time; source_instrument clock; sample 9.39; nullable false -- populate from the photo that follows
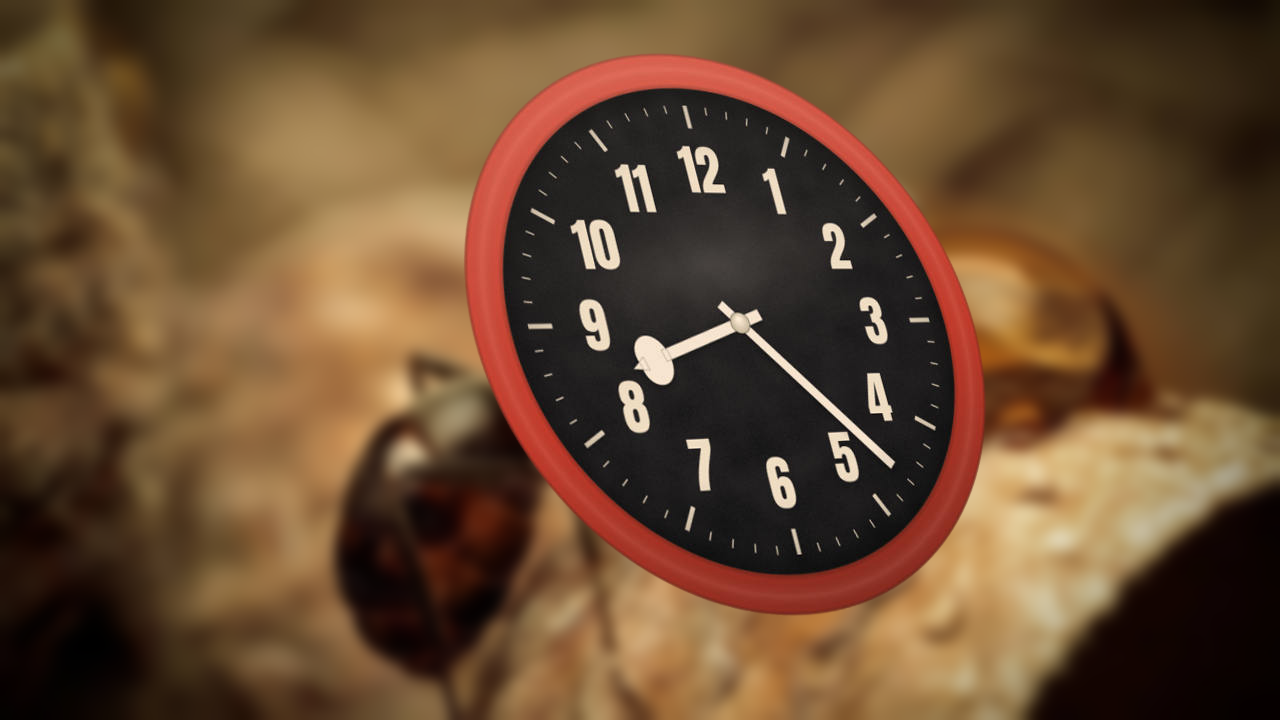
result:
8.23
